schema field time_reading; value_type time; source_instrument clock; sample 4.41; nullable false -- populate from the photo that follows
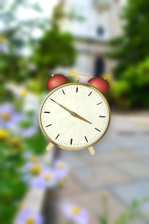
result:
3.50
